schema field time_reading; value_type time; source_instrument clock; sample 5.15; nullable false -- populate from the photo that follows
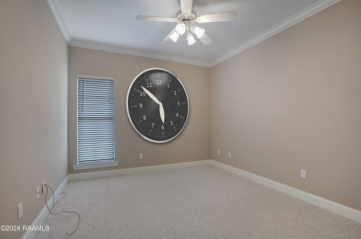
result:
5.52
